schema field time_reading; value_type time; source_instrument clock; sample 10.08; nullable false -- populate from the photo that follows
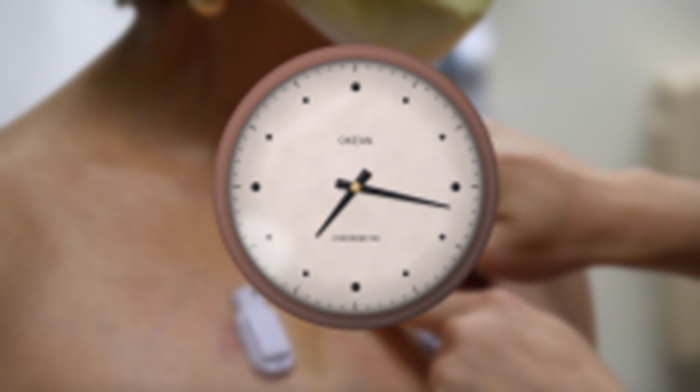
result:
7.17
